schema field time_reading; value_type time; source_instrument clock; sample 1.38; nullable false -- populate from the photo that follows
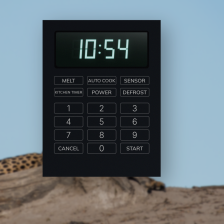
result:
10.54
